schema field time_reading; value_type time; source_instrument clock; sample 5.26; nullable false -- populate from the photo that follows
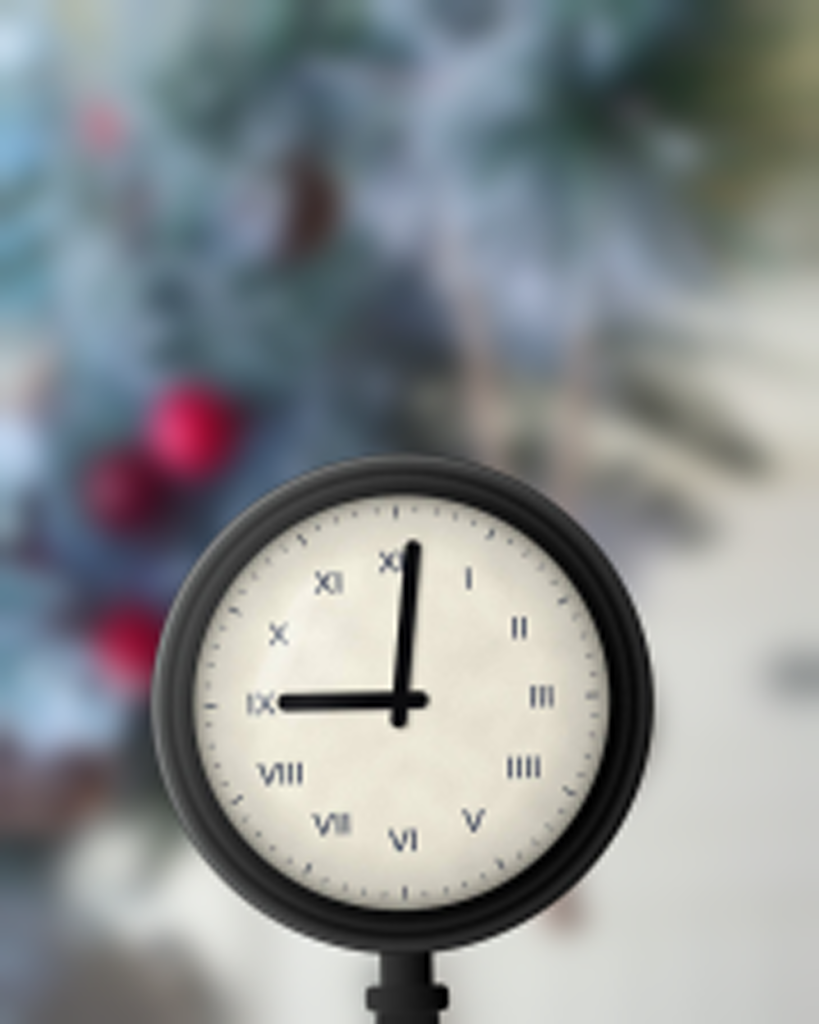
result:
9.01
